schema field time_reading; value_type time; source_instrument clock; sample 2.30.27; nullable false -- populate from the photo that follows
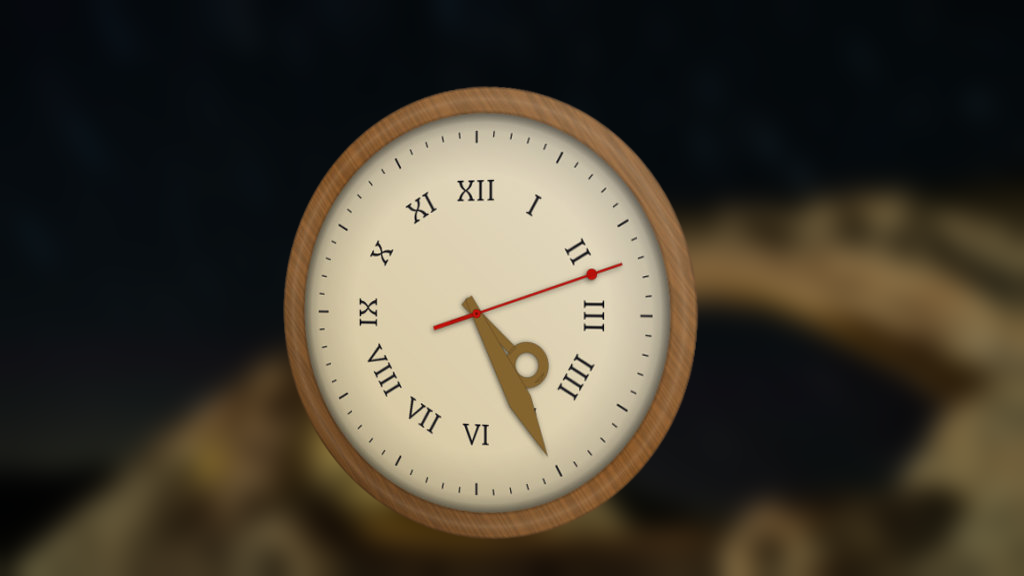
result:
4.25.12
